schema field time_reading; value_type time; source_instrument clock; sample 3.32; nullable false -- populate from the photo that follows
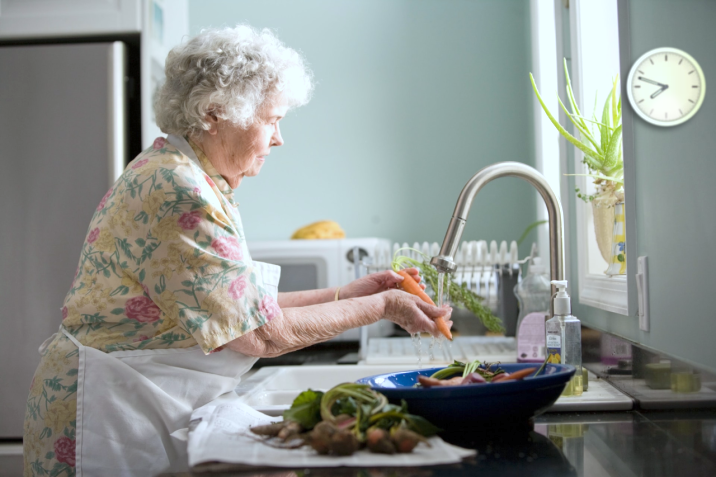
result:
7.48
